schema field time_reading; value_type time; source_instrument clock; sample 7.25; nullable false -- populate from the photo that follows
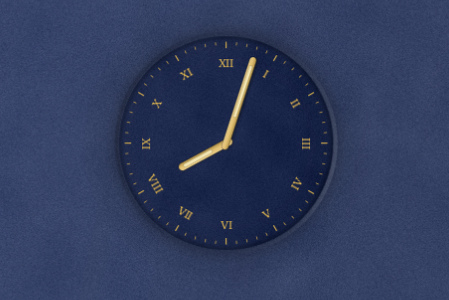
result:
8.03
